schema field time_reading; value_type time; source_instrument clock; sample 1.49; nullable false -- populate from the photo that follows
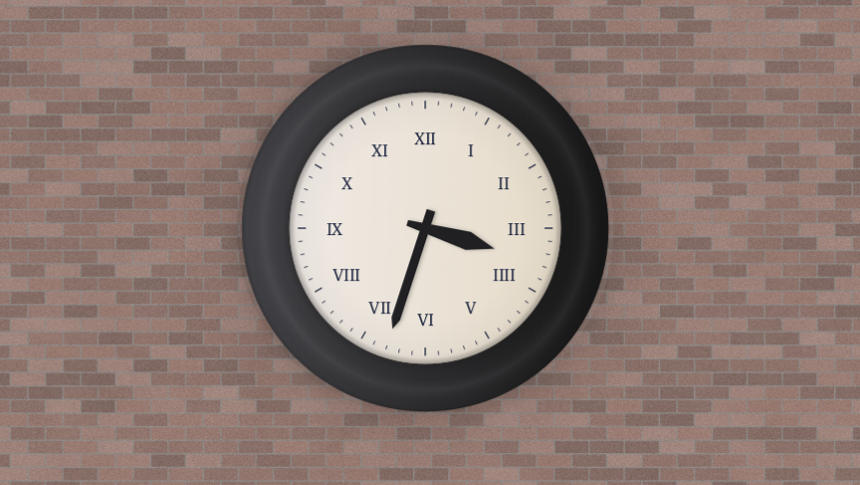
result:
3.33
